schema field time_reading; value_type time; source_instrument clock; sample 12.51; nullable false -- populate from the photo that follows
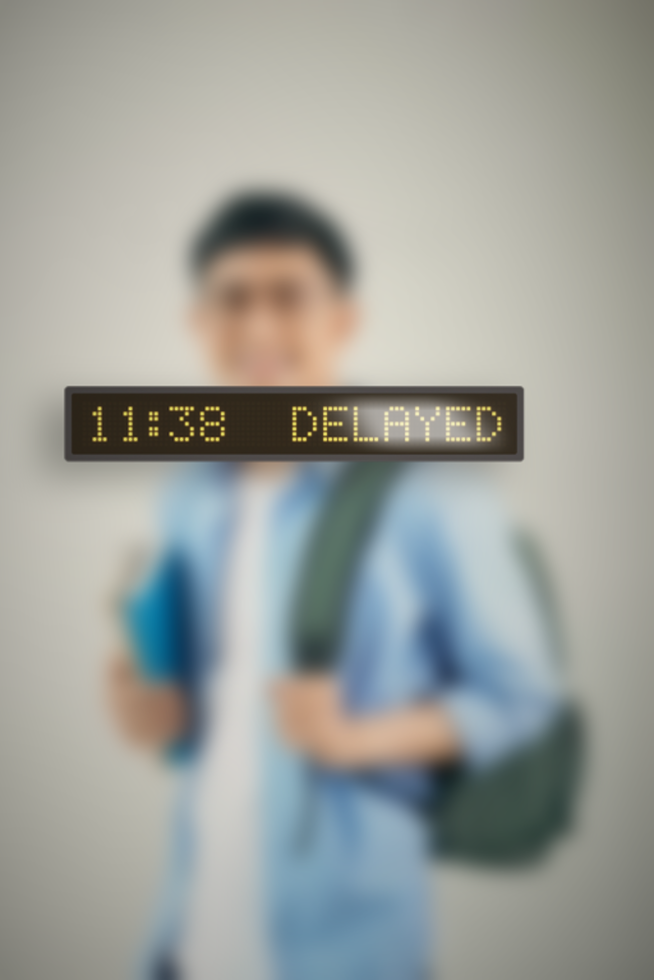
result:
11.38
